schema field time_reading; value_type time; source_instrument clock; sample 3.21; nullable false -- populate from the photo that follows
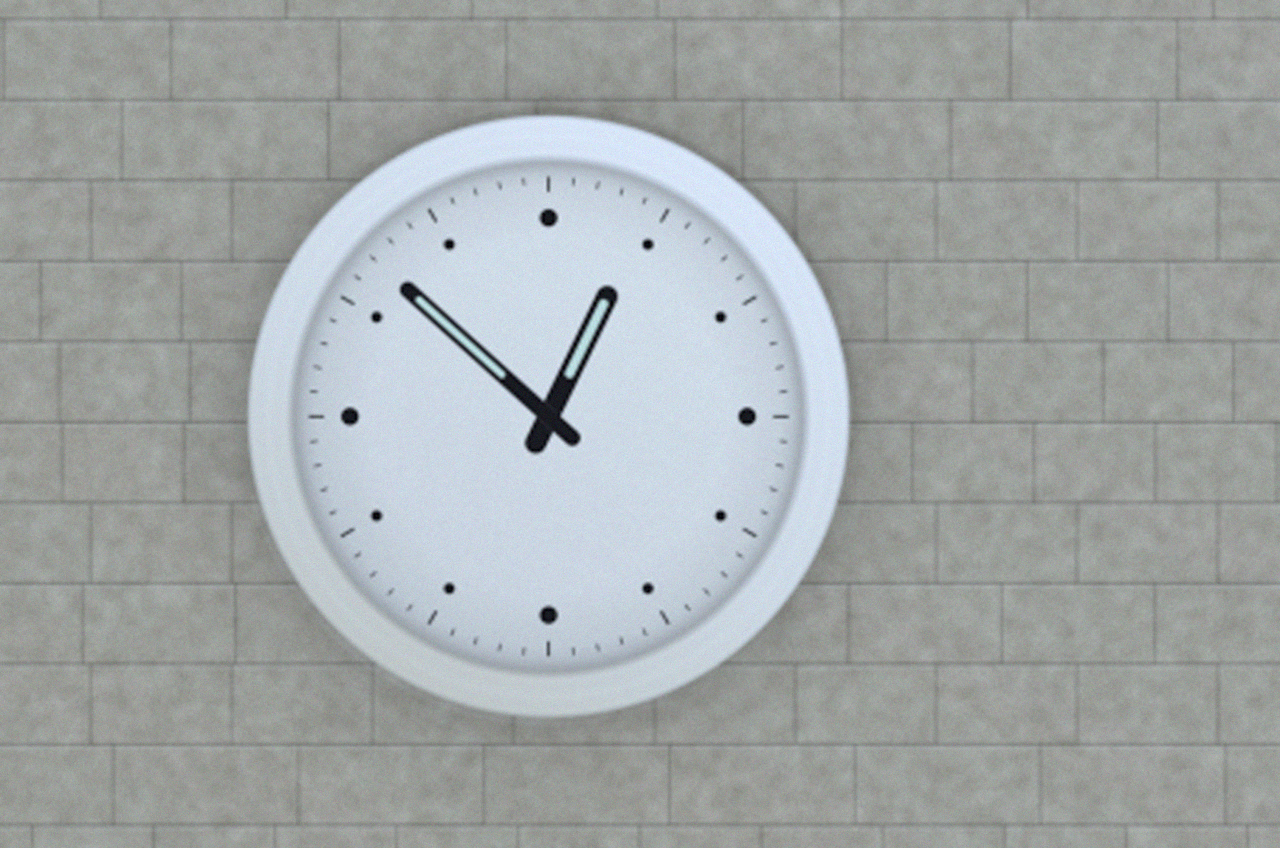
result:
12.52
